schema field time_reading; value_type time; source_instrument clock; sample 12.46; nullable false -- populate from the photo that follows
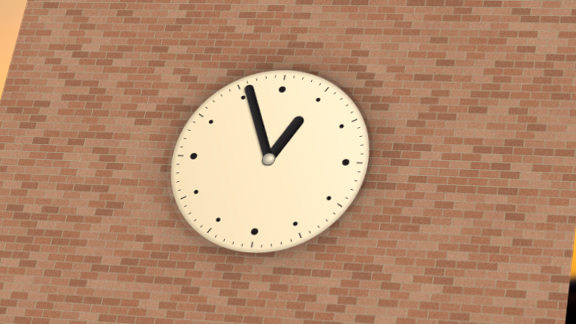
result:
12.56
